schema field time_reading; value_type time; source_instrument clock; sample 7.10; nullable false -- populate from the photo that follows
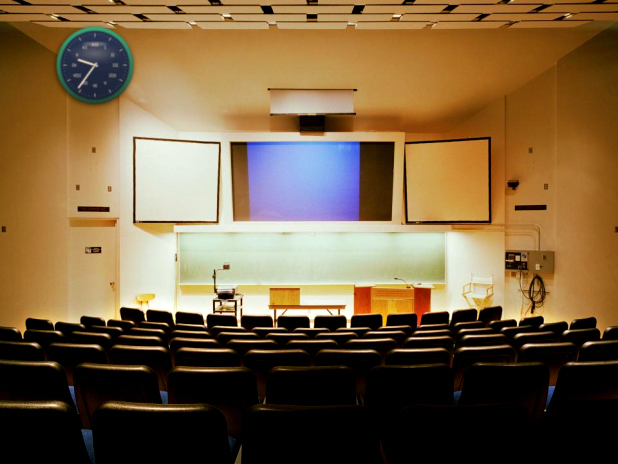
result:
9.36
